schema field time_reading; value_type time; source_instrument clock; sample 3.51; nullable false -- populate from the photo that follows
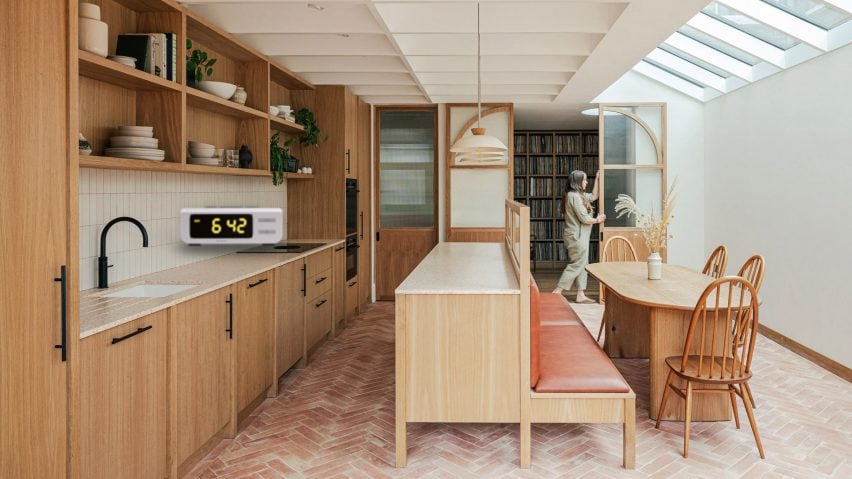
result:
6.42
